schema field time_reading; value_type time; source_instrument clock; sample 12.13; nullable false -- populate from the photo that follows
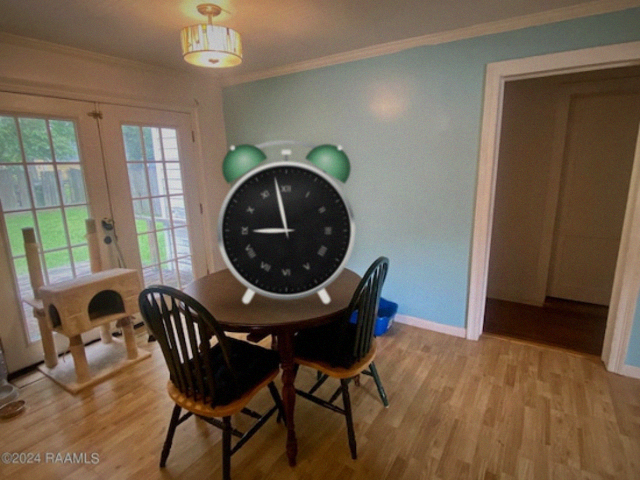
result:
8.58
